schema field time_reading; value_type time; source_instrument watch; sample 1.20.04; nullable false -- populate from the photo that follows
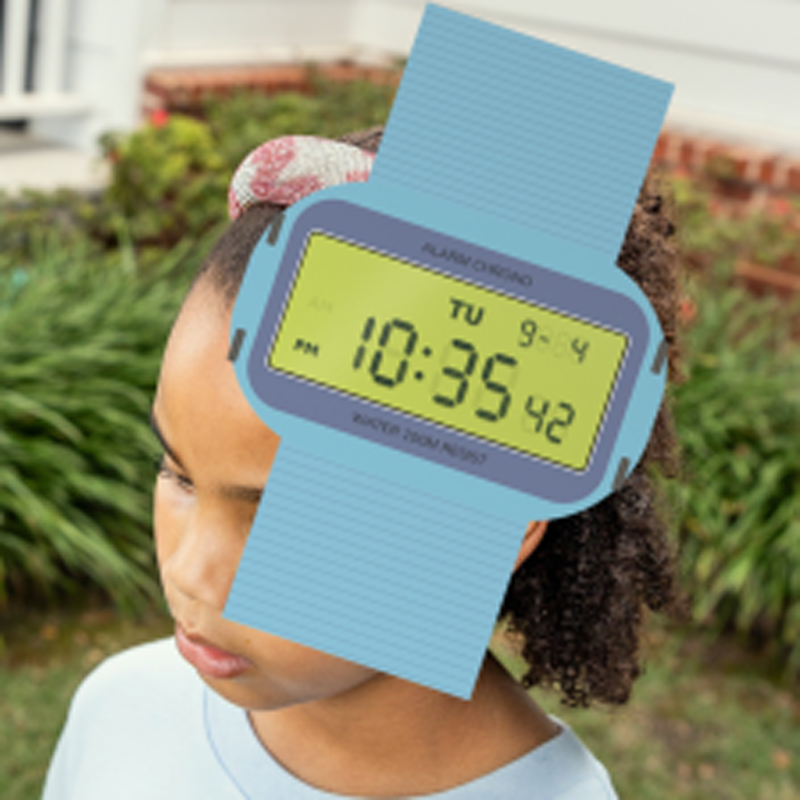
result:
10.35.42
